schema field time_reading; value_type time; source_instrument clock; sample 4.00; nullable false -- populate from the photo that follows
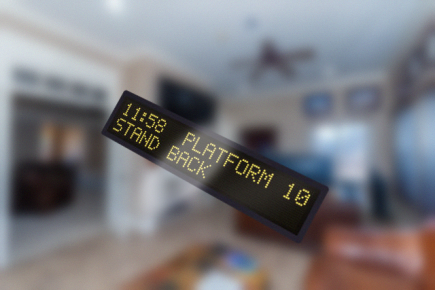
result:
11.58
